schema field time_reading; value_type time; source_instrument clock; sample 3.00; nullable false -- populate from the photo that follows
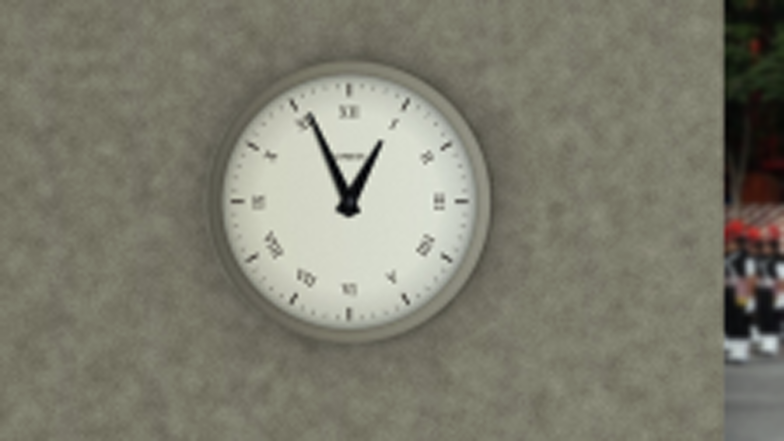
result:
12.56
